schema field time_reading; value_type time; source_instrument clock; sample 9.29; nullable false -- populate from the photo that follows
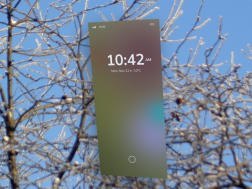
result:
10.42
